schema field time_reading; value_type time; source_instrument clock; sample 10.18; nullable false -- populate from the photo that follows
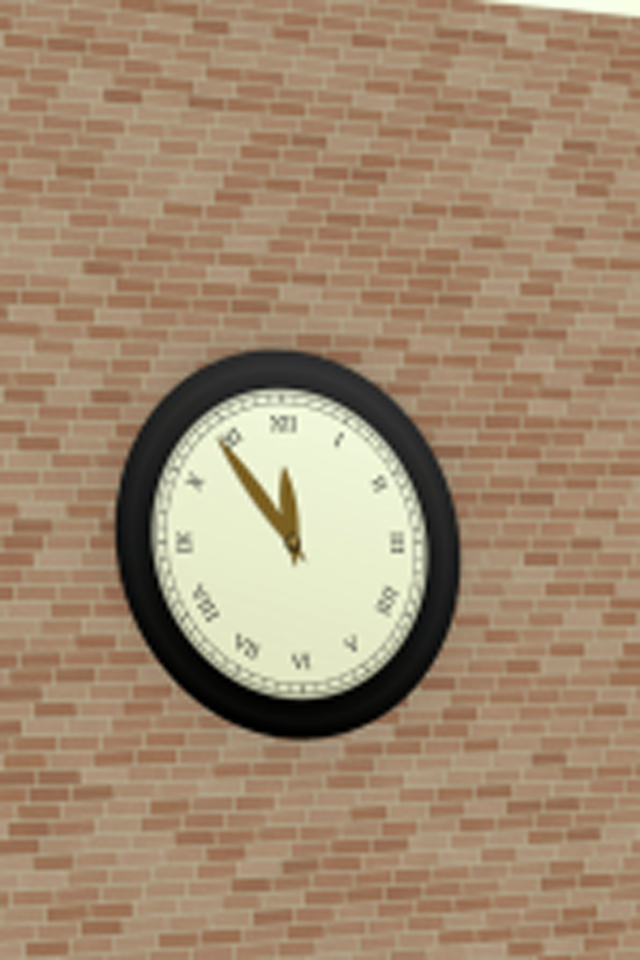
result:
11.54
